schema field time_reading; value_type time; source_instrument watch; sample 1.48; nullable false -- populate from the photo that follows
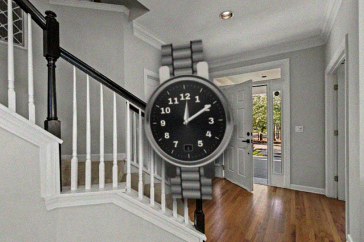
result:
12.10
